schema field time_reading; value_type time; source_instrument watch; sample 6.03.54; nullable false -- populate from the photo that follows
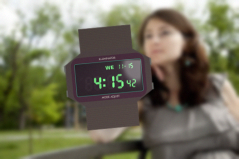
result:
4.15.42
